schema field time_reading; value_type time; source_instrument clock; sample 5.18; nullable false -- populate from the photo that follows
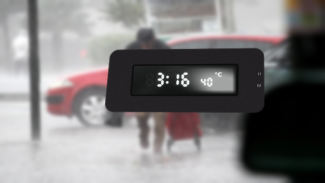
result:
3.16
